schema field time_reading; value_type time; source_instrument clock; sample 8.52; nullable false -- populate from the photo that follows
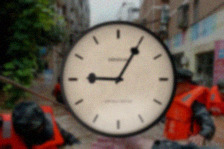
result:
9.05
